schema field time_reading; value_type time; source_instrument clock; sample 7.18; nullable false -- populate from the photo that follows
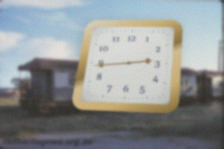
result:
2.44
